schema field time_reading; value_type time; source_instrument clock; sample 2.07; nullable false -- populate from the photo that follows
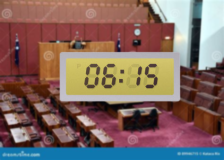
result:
6.15
